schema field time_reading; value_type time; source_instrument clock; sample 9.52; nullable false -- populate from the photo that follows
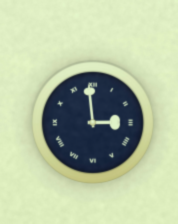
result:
2.59
